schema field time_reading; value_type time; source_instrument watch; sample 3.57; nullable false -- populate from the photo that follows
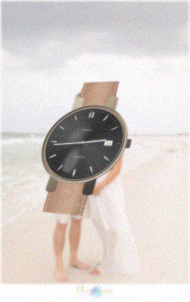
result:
2.44
